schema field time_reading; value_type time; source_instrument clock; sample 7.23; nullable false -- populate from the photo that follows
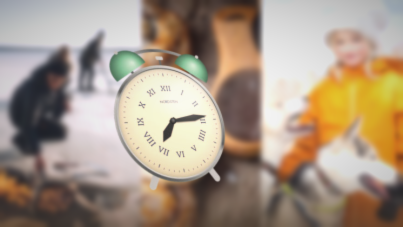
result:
7.14
